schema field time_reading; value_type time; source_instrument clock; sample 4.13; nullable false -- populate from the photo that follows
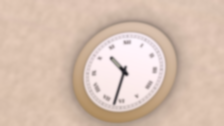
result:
10.32
